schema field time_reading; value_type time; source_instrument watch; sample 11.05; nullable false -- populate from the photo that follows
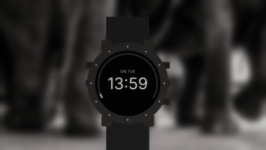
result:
13.59
